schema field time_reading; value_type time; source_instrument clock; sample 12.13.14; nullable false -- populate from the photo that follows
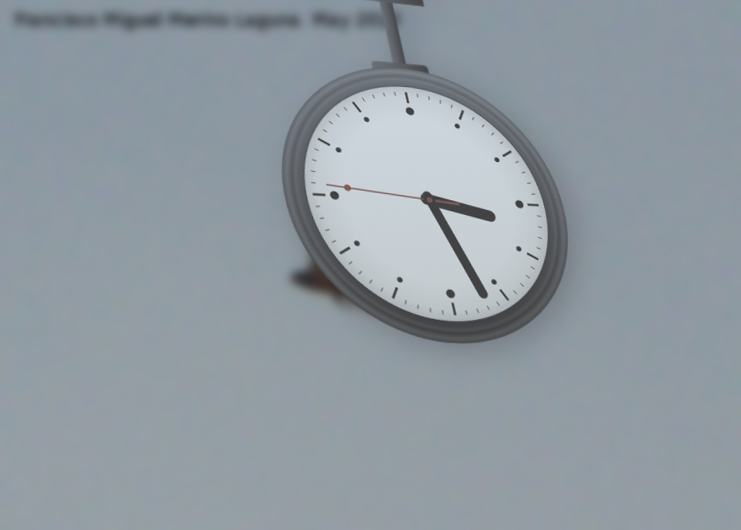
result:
3.26.46
